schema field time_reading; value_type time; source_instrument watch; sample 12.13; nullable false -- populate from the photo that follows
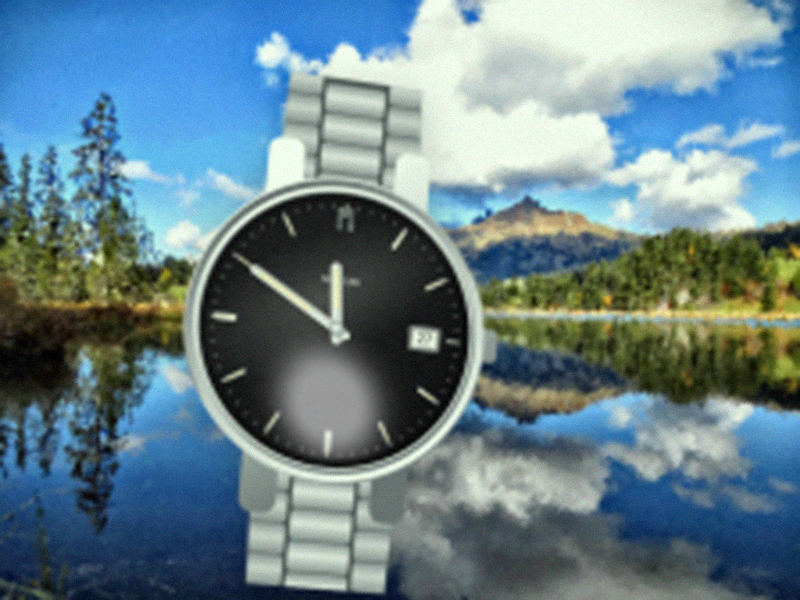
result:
11.50
